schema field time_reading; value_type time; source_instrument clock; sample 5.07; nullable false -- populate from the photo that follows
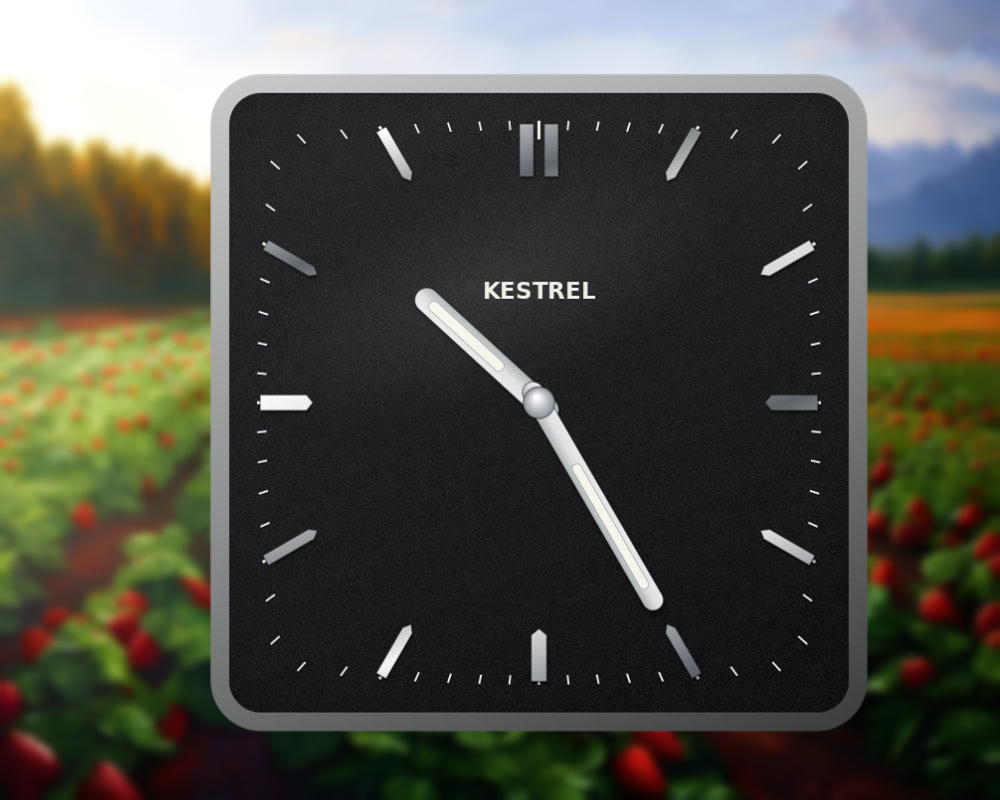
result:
10.25
